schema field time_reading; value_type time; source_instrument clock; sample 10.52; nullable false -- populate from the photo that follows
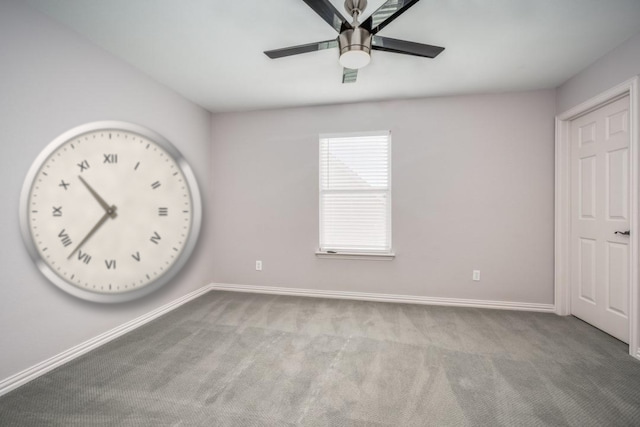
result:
10.37
